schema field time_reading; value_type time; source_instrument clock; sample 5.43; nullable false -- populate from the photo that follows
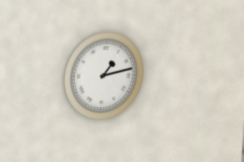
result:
1.13
